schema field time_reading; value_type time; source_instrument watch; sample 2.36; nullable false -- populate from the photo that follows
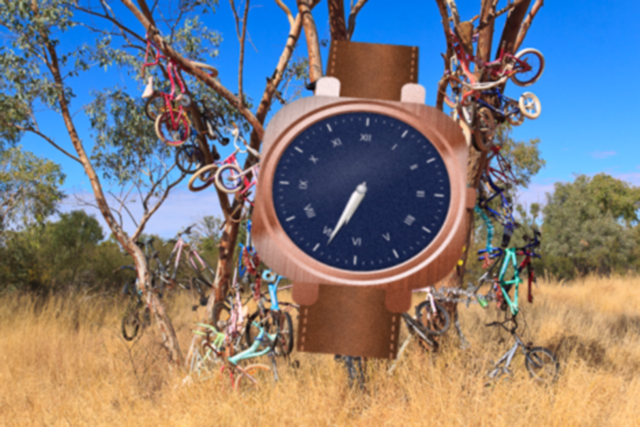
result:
6.34
